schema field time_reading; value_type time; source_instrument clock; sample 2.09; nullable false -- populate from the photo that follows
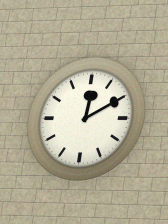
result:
12.10
